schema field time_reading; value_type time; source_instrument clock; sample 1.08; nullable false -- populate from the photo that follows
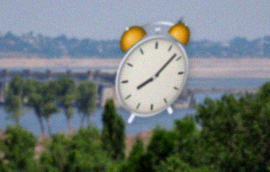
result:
8.08
